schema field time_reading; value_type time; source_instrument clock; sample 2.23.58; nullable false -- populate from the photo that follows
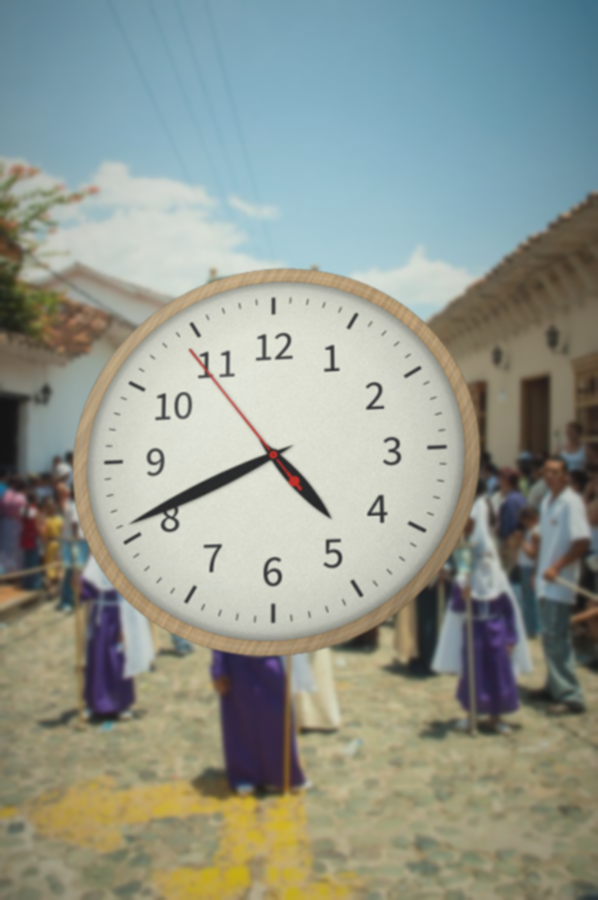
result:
4.40.54
